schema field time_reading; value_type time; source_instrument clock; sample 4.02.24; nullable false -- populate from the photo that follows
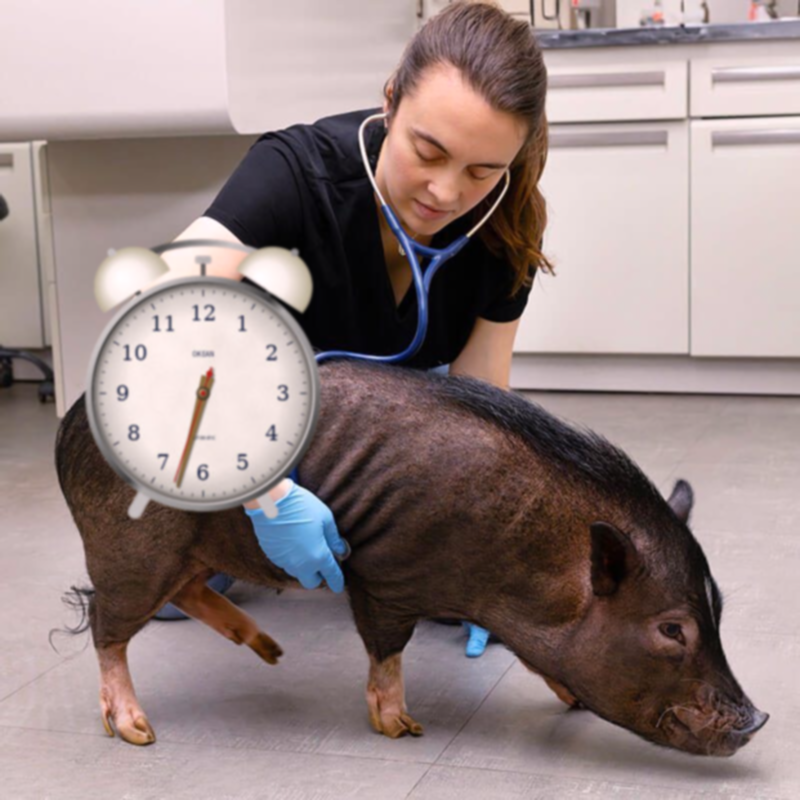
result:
6.32.33
